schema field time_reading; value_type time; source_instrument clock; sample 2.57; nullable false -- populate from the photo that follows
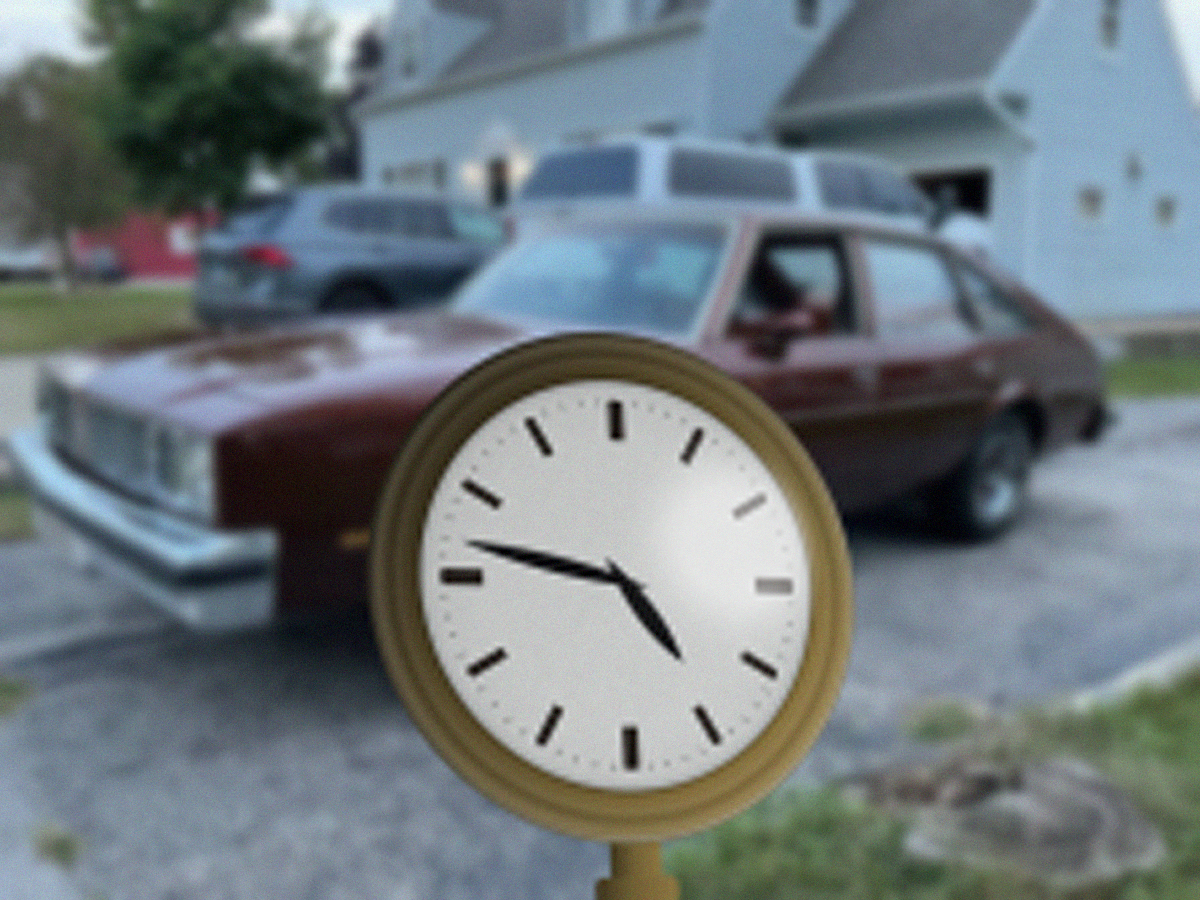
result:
4.47
